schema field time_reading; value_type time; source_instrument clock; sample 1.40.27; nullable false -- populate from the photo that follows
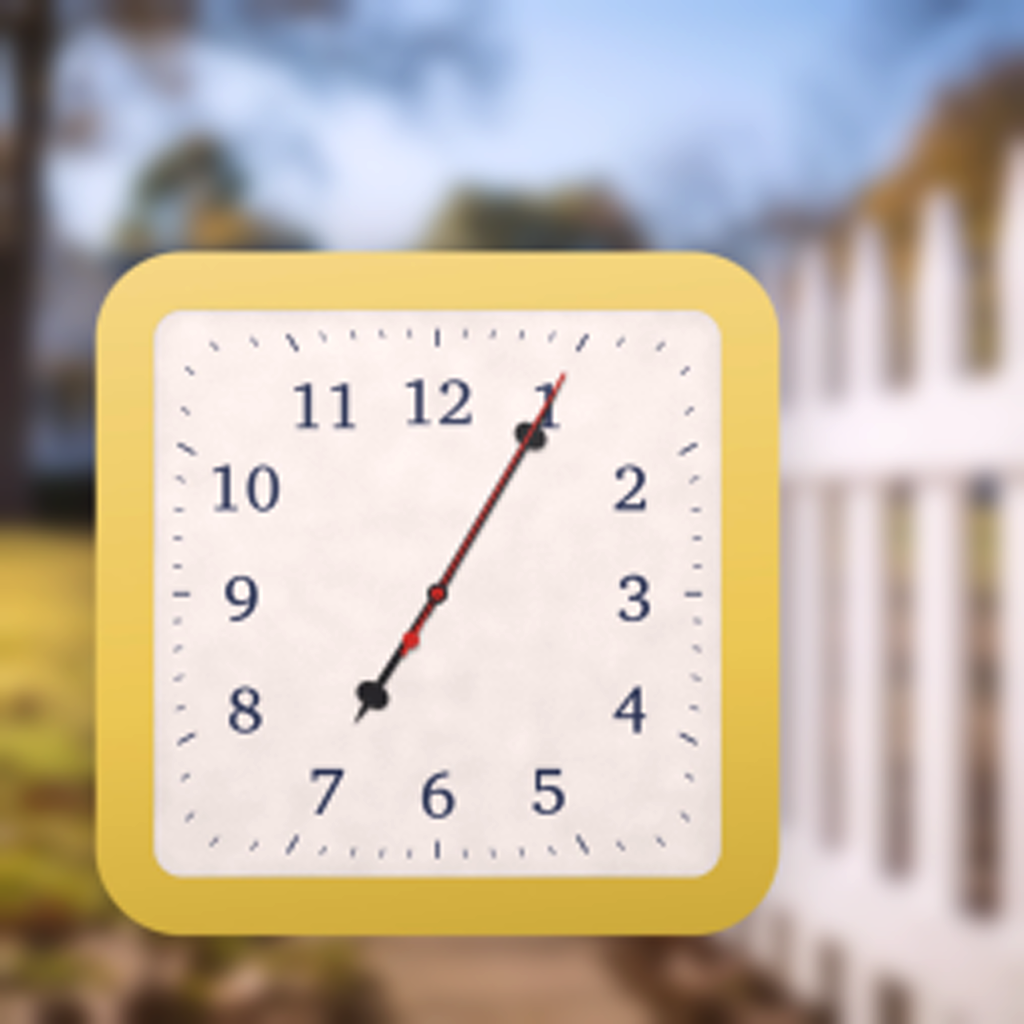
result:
7.05.05
